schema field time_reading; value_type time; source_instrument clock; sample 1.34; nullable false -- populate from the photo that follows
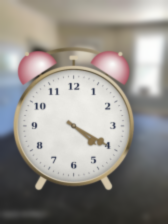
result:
4.20
